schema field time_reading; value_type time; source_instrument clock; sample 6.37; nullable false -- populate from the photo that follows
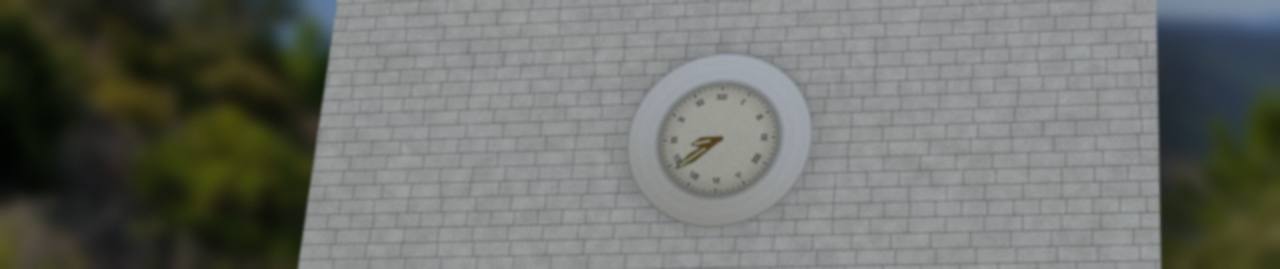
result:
8.39
